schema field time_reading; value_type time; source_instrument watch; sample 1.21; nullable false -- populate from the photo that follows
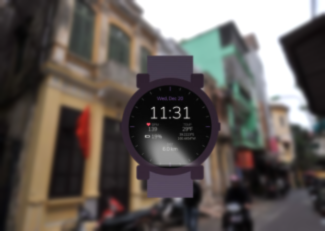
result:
11.31
